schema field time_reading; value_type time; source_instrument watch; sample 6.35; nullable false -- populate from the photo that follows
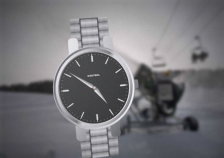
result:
4.51
